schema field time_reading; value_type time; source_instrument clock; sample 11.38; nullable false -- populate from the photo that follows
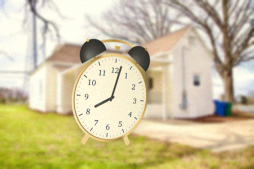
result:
8.02
